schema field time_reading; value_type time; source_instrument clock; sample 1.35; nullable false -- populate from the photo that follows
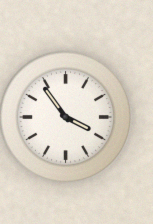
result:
3.54
